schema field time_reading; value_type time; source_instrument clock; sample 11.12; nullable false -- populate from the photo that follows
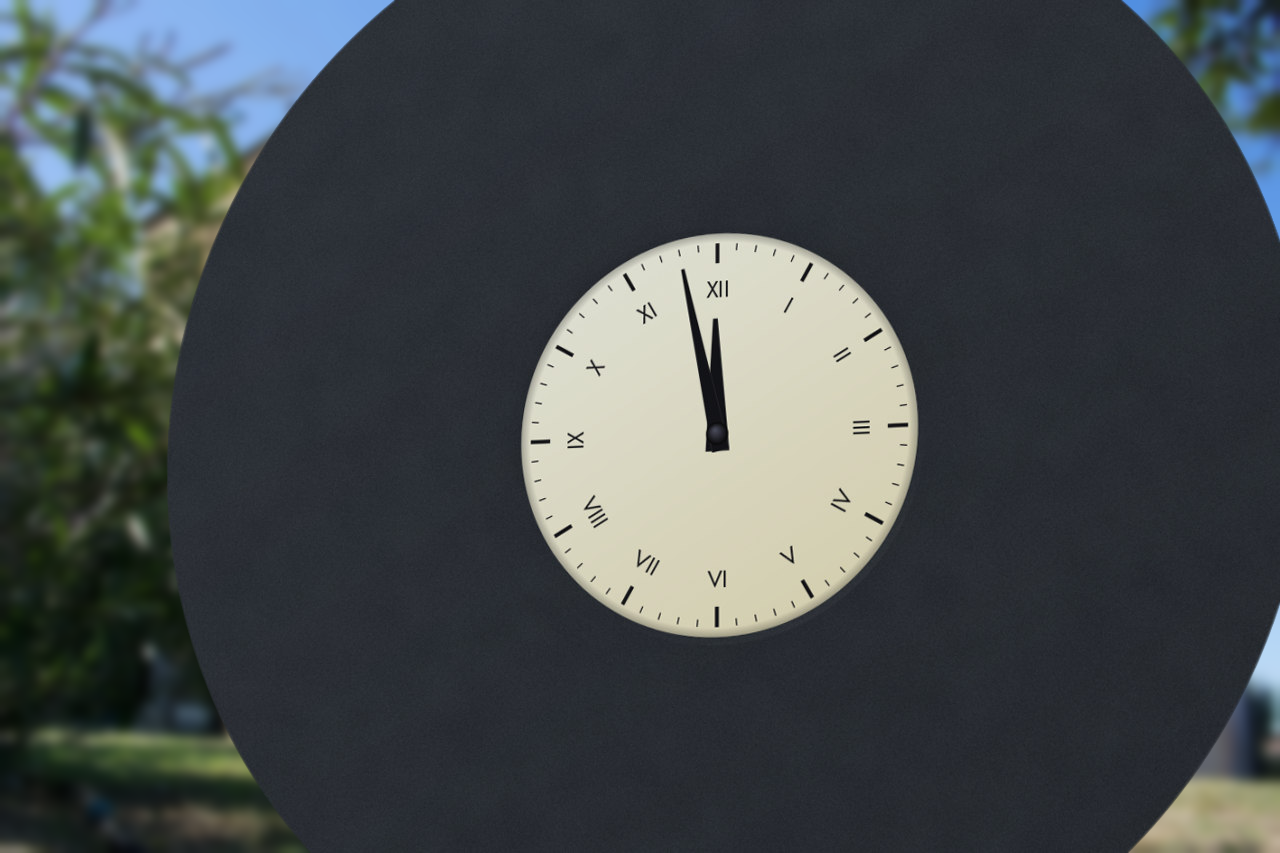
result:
11.58
